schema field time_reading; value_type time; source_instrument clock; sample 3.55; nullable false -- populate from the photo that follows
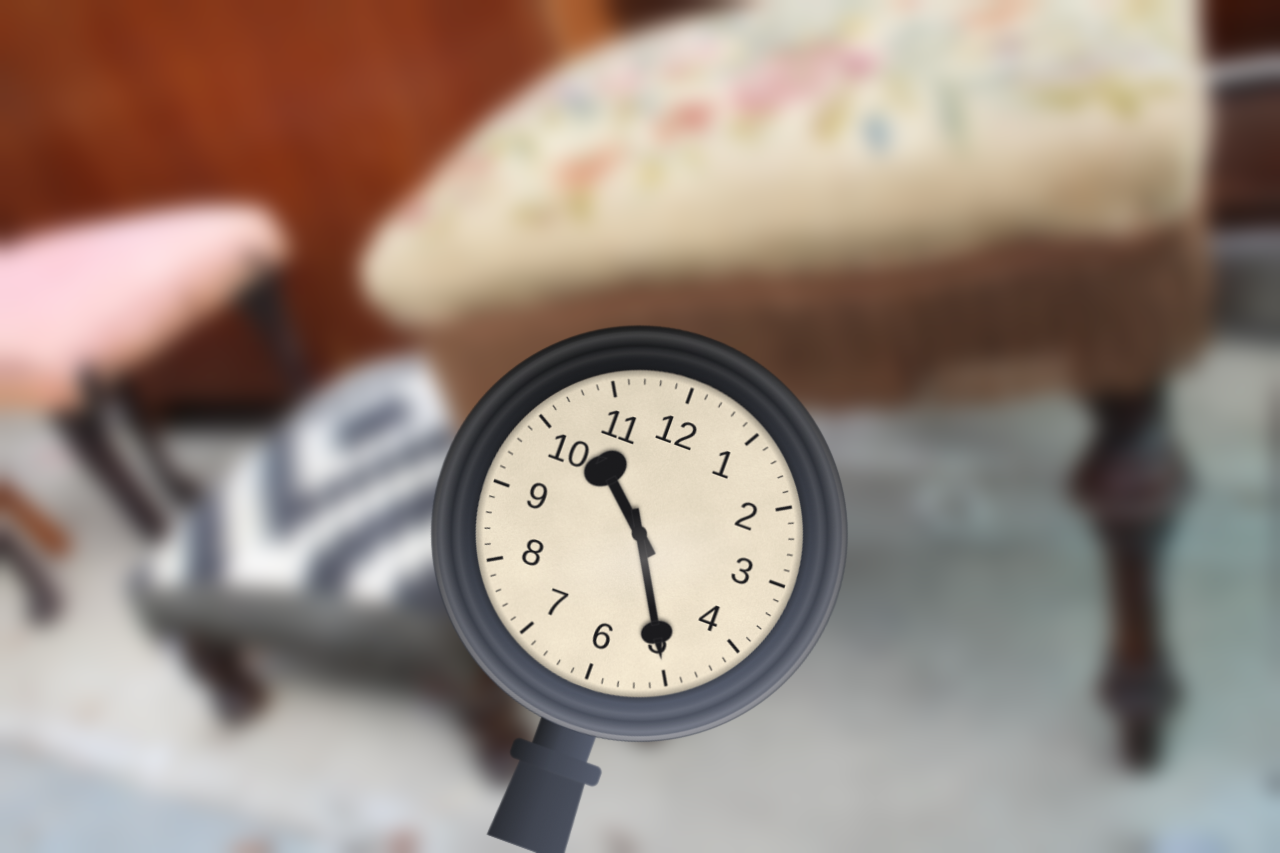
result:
10.25
